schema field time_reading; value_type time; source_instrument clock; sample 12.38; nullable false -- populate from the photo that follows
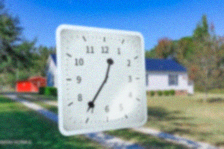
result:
12.36
